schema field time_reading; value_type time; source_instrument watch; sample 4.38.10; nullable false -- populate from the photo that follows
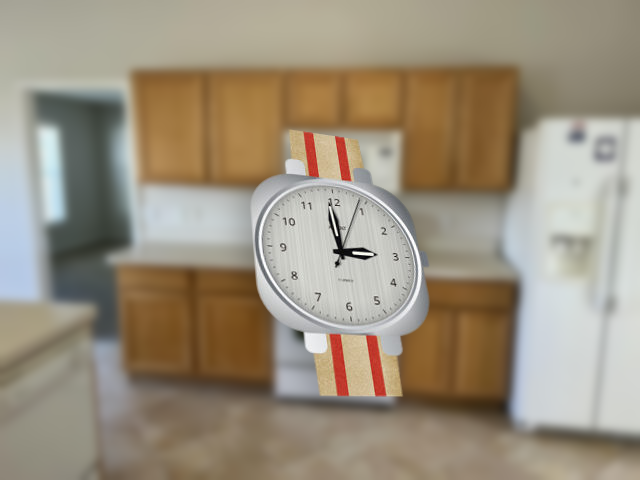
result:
2.59.04
